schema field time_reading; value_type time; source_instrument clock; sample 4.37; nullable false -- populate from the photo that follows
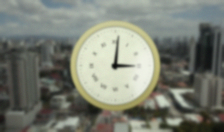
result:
3.01
